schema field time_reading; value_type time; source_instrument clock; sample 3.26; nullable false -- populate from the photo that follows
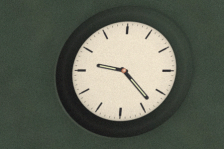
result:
9.23
